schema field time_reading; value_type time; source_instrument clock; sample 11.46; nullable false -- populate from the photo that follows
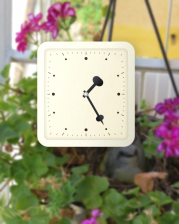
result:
1.25
